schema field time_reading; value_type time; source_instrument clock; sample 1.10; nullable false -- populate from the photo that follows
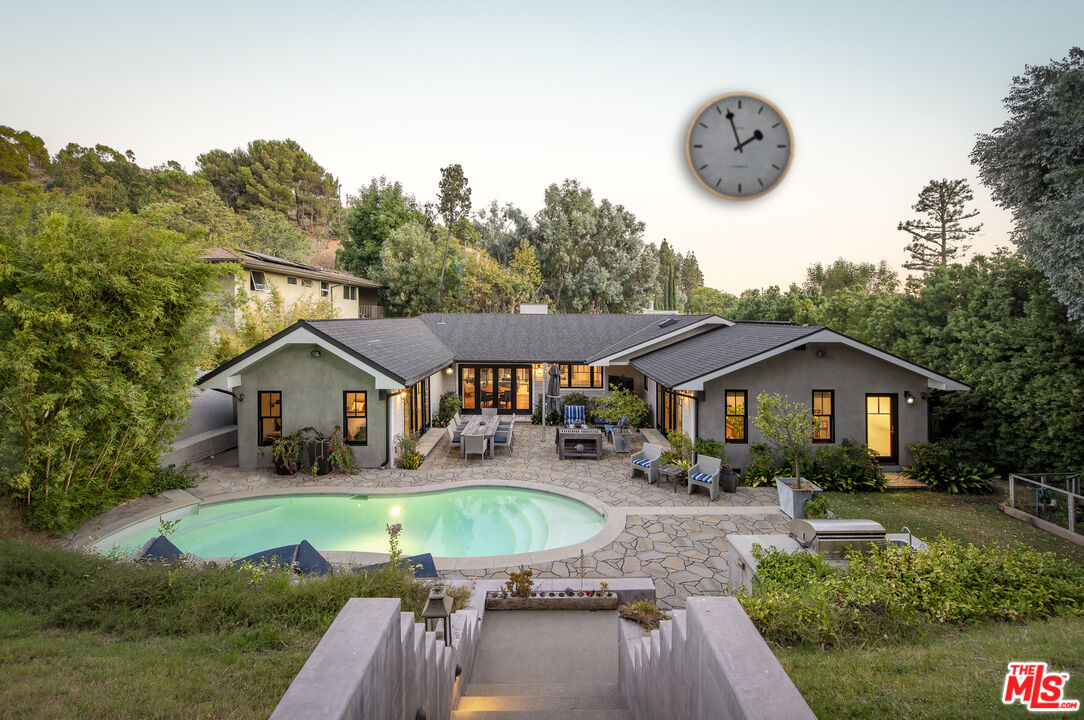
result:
1.57
